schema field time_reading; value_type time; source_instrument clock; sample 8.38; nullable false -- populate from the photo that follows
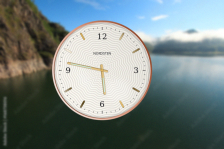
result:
5.47
